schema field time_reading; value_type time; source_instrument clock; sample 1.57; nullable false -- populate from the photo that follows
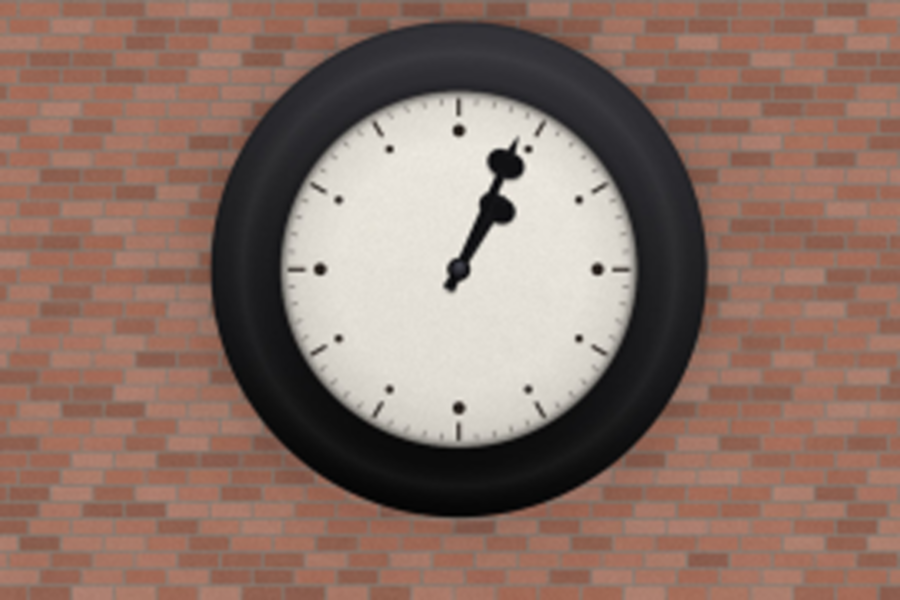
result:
1.04
